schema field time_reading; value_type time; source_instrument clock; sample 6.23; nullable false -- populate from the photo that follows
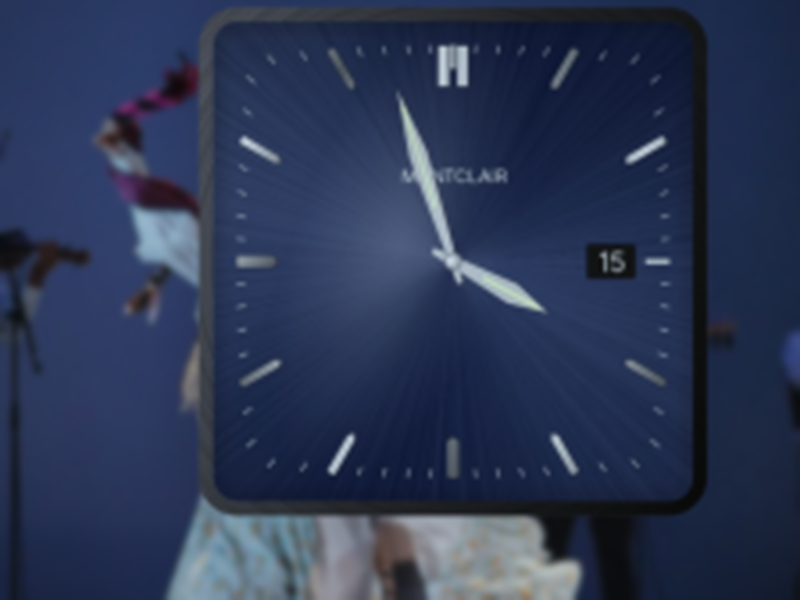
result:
3.57
